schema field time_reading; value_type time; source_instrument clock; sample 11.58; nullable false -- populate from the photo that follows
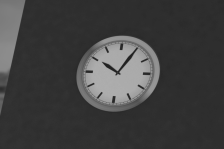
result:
10.05
